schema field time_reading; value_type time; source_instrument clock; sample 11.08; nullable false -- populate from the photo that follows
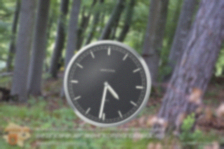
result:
4.31
